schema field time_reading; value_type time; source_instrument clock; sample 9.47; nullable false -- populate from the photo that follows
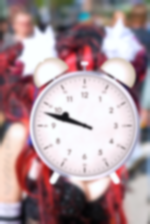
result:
9.48
